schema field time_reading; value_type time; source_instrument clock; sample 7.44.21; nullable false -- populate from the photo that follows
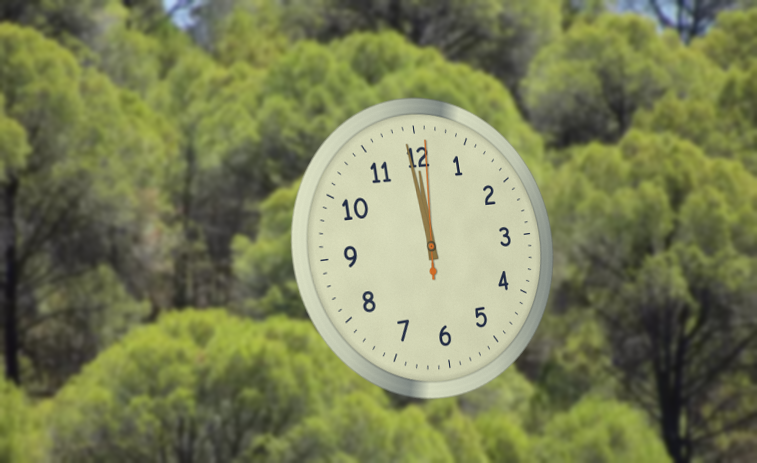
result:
11.59.01
